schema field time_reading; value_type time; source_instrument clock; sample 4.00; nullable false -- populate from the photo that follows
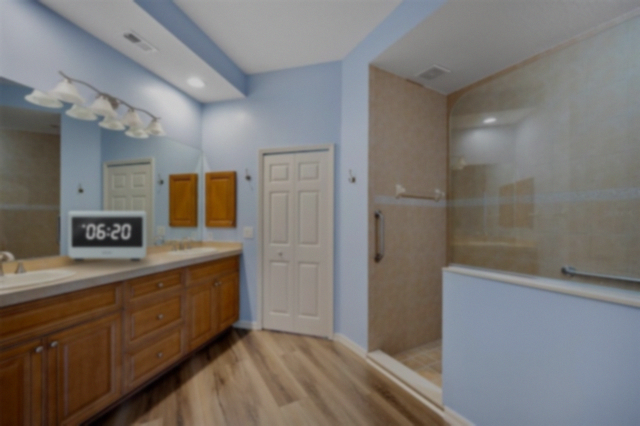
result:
6.20
